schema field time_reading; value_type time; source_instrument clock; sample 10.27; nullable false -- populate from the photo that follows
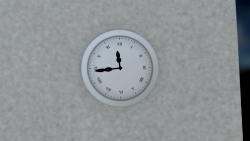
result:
11.44
